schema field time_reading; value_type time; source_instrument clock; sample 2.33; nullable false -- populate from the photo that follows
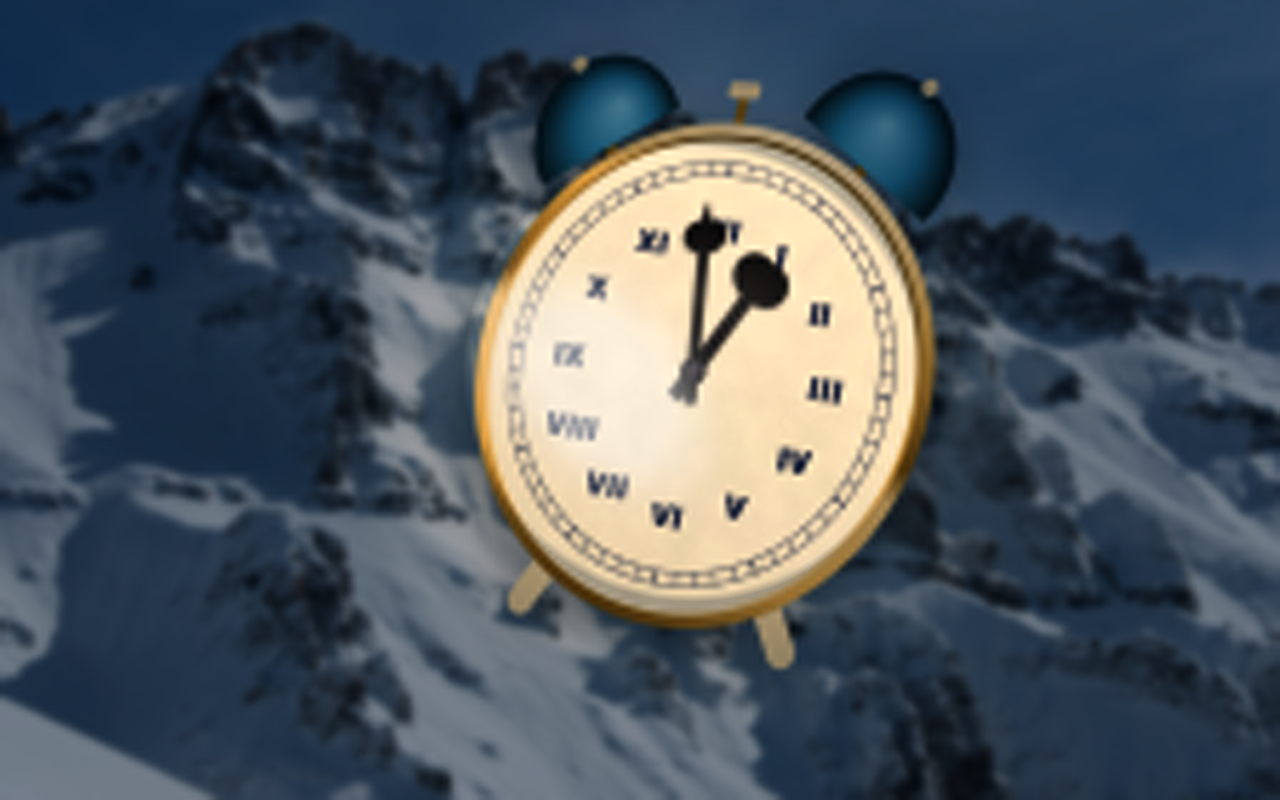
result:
12.59
